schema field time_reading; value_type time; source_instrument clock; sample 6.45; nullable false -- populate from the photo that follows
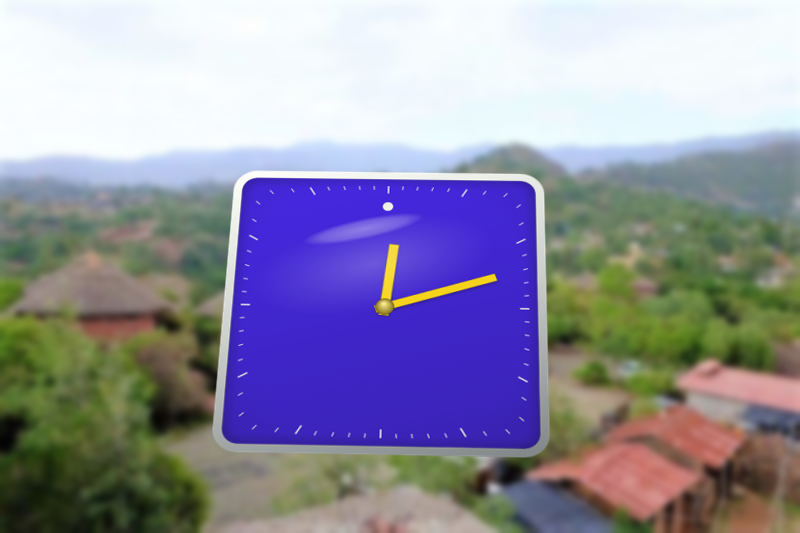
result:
12.12
